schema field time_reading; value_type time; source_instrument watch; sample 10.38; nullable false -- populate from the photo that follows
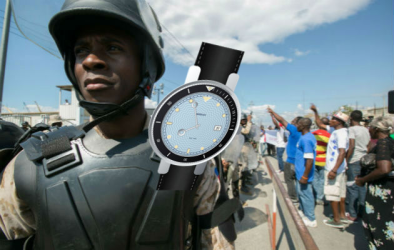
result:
7.56
